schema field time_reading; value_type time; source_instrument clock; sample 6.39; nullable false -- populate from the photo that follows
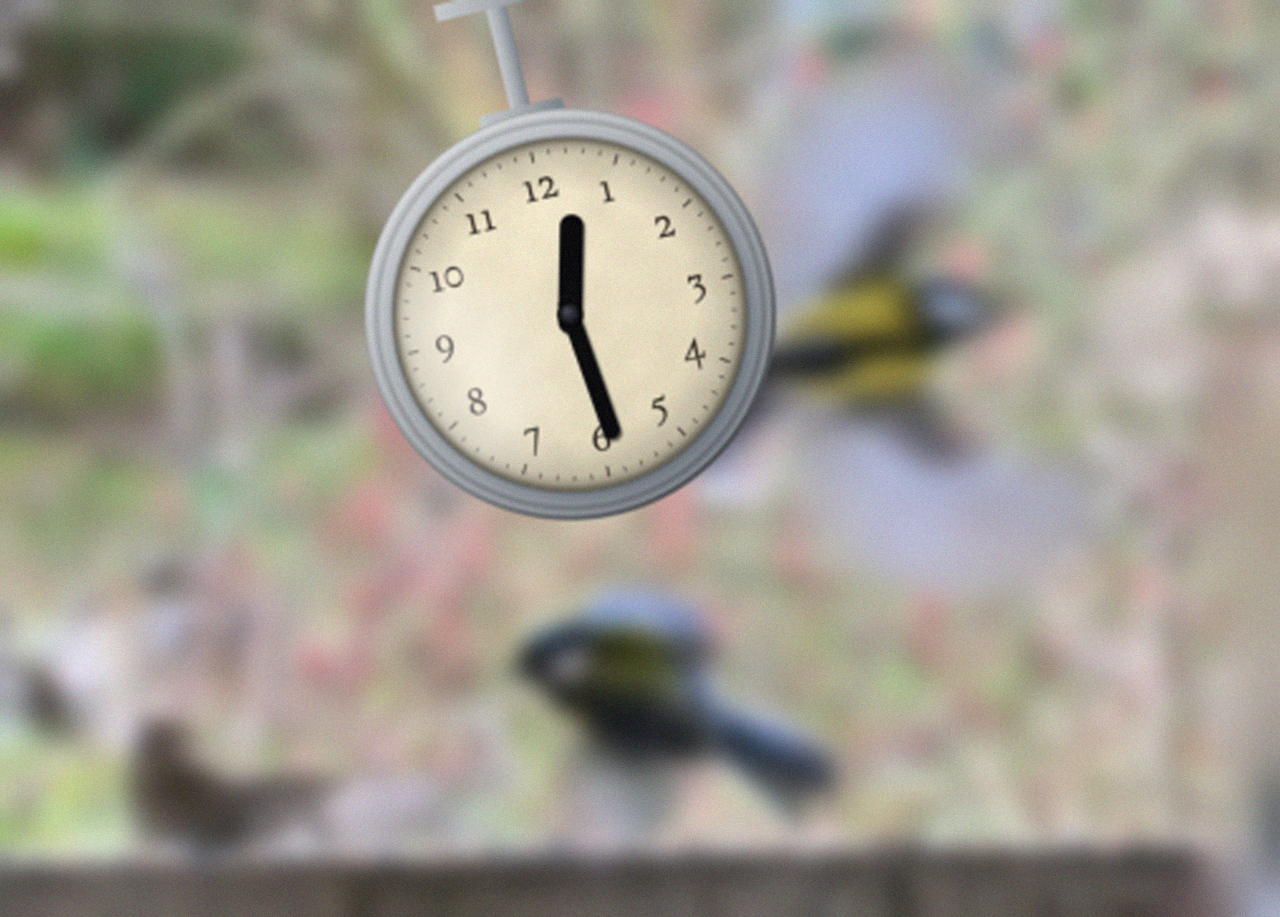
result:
12.29
